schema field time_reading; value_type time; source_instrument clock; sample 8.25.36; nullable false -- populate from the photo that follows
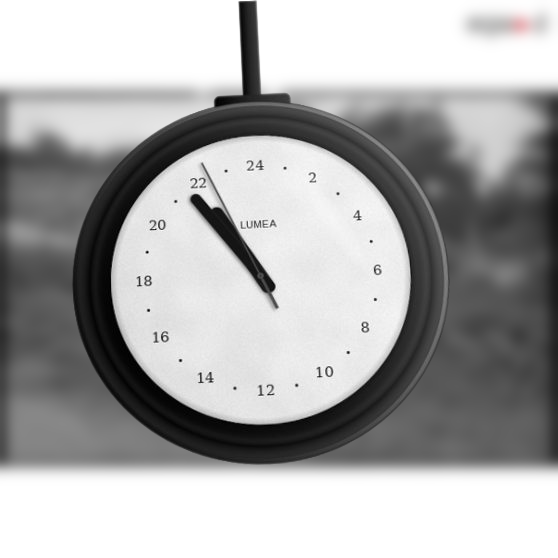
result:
21.53.56
